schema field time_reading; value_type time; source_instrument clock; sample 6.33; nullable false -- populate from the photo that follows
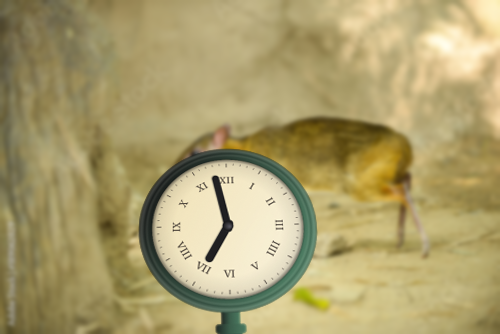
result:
6.58
